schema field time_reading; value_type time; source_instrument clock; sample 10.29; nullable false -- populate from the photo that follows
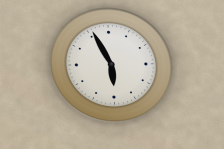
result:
5.56
